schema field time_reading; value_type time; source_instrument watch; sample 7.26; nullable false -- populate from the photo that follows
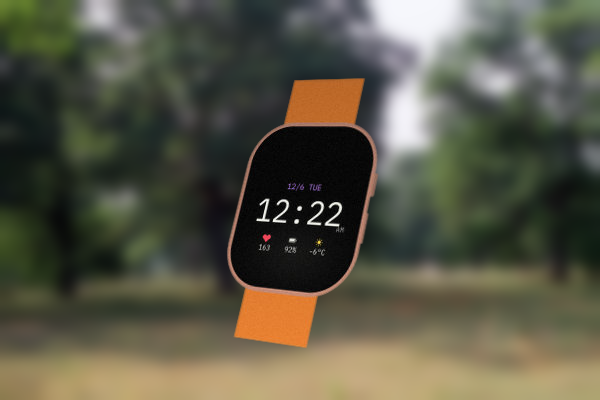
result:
12.22
